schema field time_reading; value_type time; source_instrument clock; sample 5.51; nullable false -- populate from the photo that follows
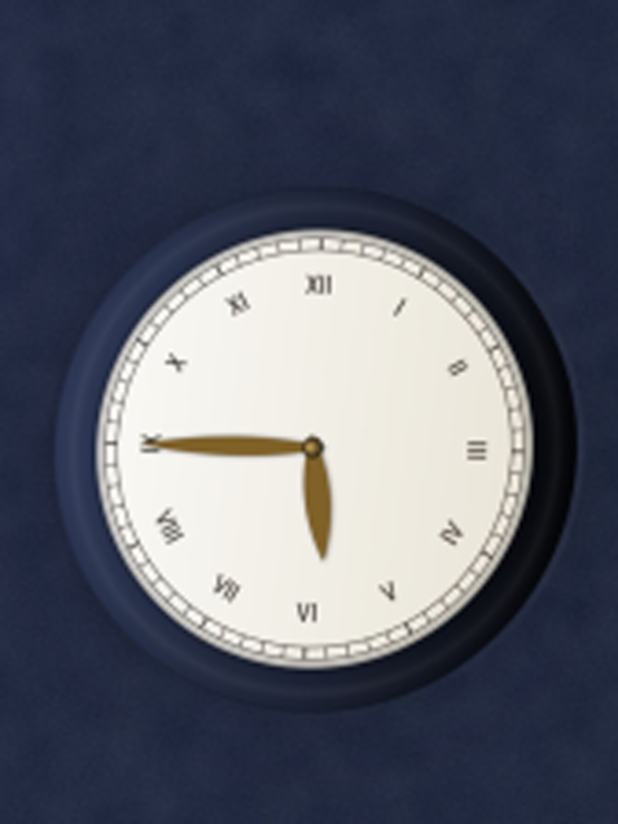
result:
5.45
